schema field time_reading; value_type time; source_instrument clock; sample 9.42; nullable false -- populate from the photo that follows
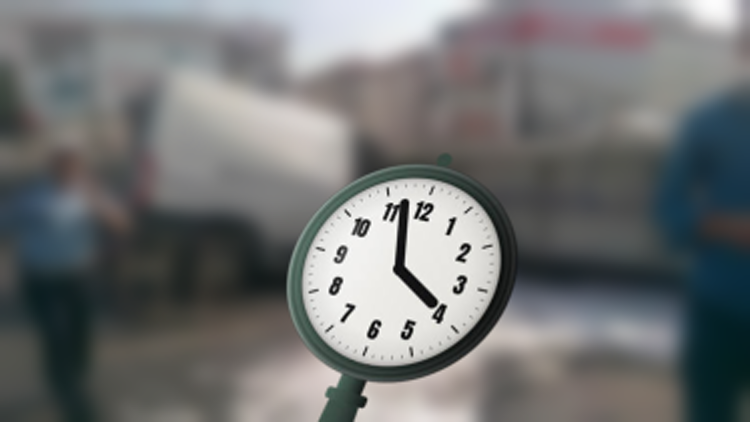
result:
3.57
